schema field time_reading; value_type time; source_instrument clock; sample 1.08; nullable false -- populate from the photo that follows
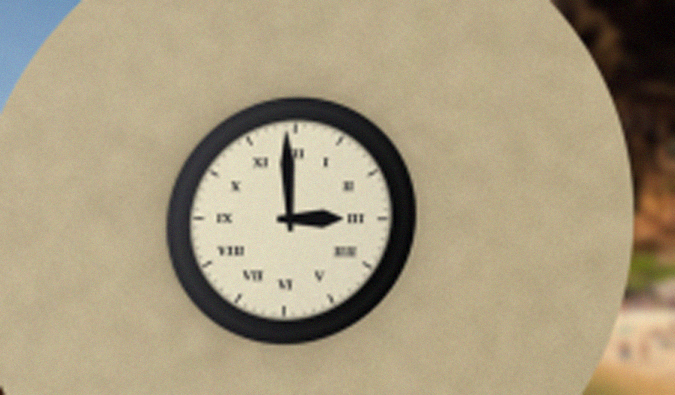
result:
2.59
